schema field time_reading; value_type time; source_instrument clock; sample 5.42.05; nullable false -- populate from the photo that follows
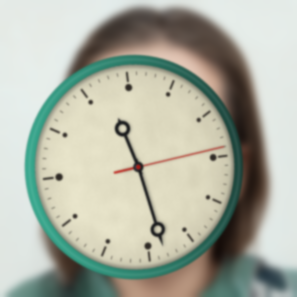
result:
11.28.14
